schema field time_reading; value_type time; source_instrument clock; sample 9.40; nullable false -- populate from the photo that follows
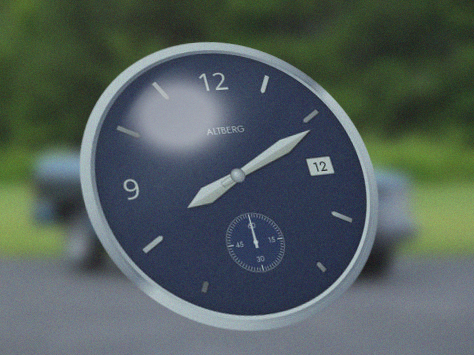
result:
8.11
